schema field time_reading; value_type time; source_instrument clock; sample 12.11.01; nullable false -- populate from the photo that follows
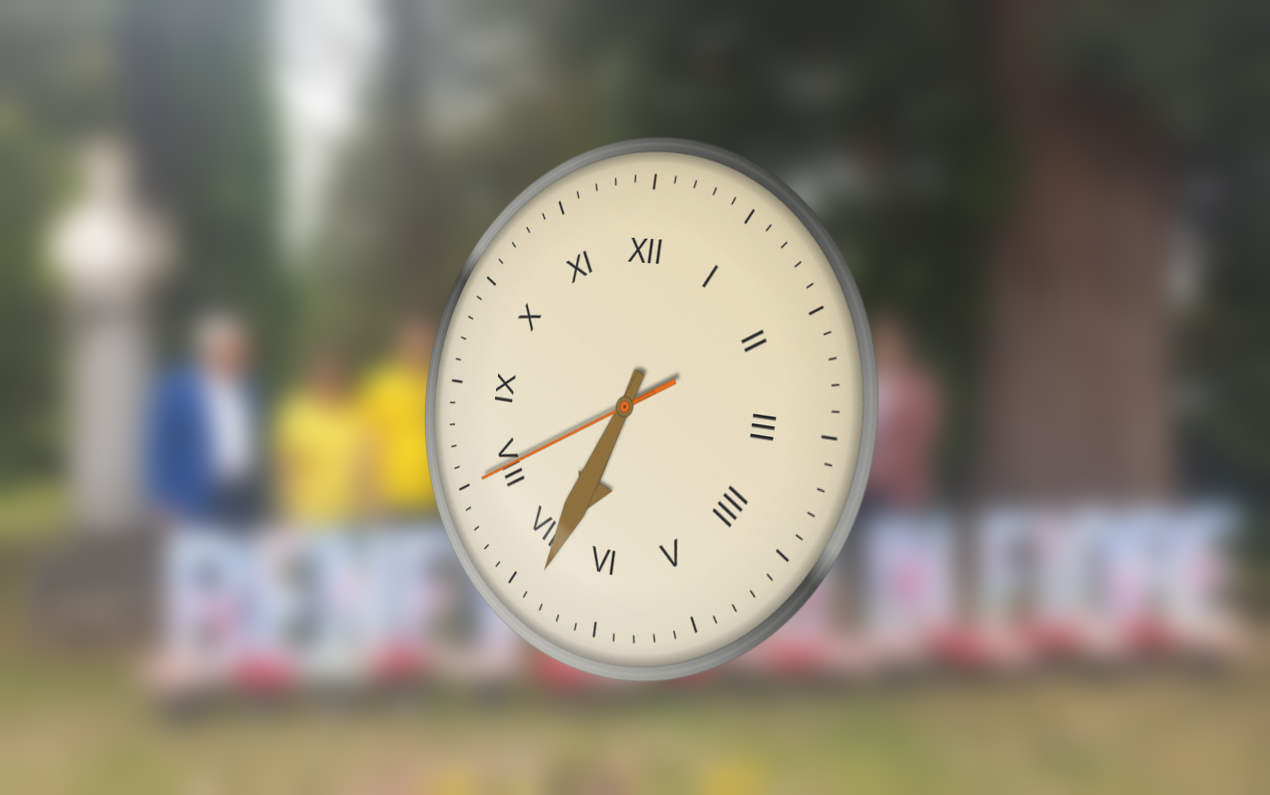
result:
6.33.40
